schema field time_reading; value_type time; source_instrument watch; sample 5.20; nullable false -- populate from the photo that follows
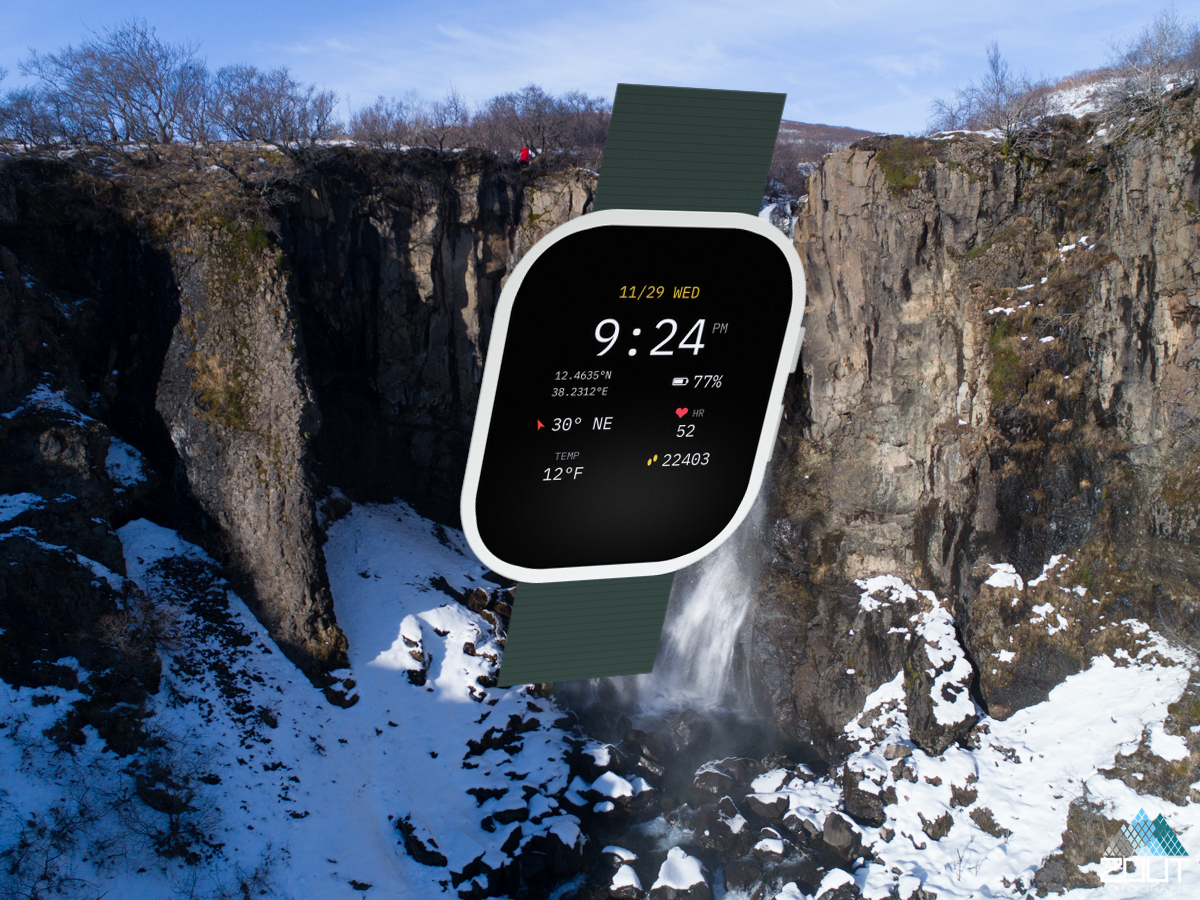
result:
9.24
